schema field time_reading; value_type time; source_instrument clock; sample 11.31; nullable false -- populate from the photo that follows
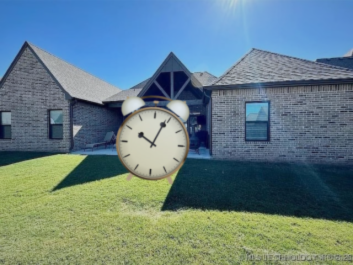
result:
10.04
